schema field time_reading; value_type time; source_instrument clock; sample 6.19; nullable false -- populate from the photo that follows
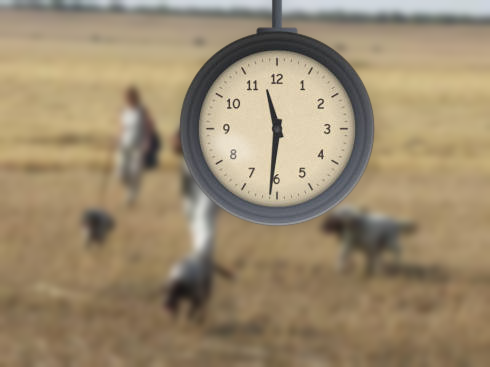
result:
11.31
